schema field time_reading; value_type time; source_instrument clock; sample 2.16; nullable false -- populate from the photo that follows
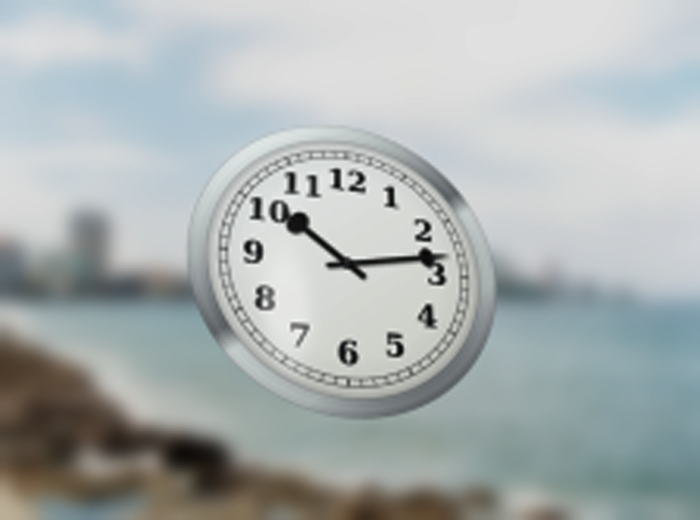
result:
10.13
